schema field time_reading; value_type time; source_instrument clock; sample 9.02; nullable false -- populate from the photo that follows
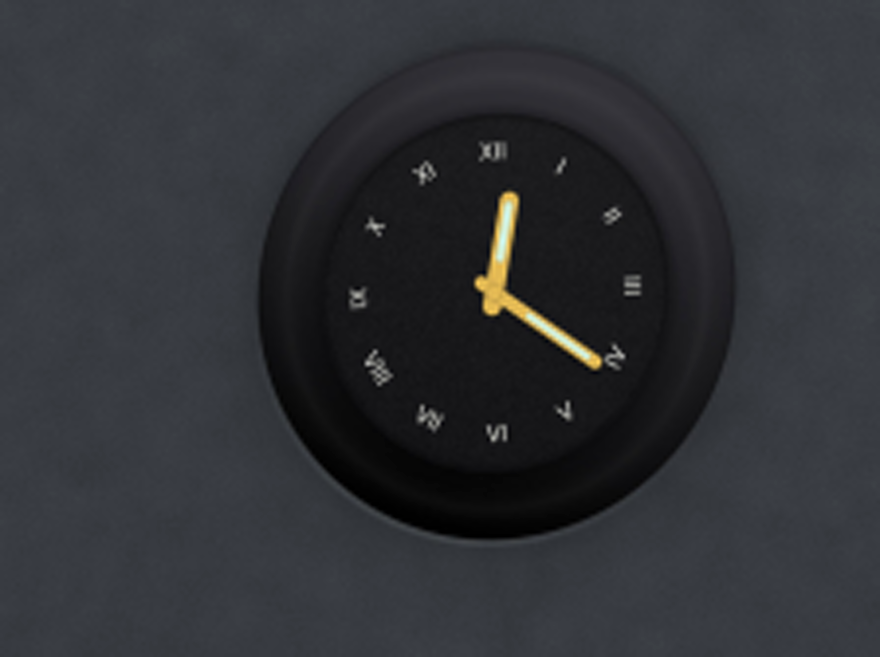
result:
12.21
